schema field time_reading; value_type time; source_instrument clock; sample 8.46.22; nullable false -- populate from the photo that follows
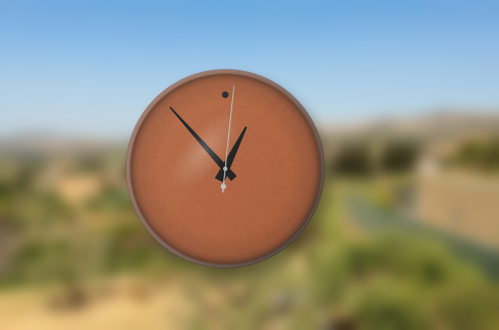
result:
12.53.01
